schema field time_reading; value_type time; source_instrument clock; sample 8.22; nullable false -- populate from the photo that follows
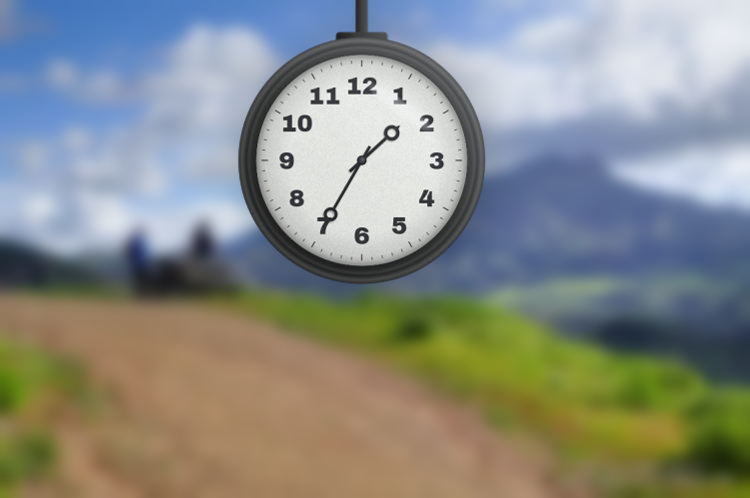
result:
1.35
